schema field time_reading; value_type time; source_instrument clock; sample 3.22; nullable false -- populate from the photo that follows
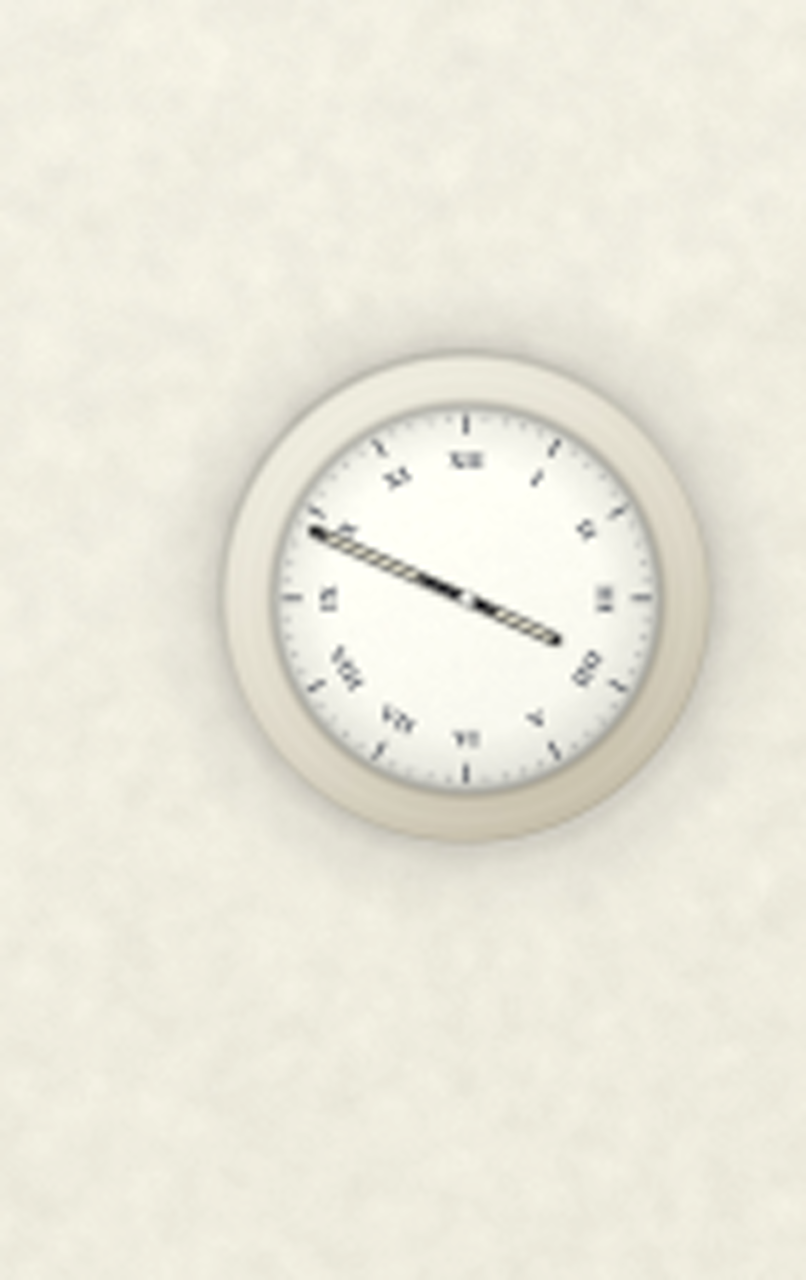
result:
3.49
